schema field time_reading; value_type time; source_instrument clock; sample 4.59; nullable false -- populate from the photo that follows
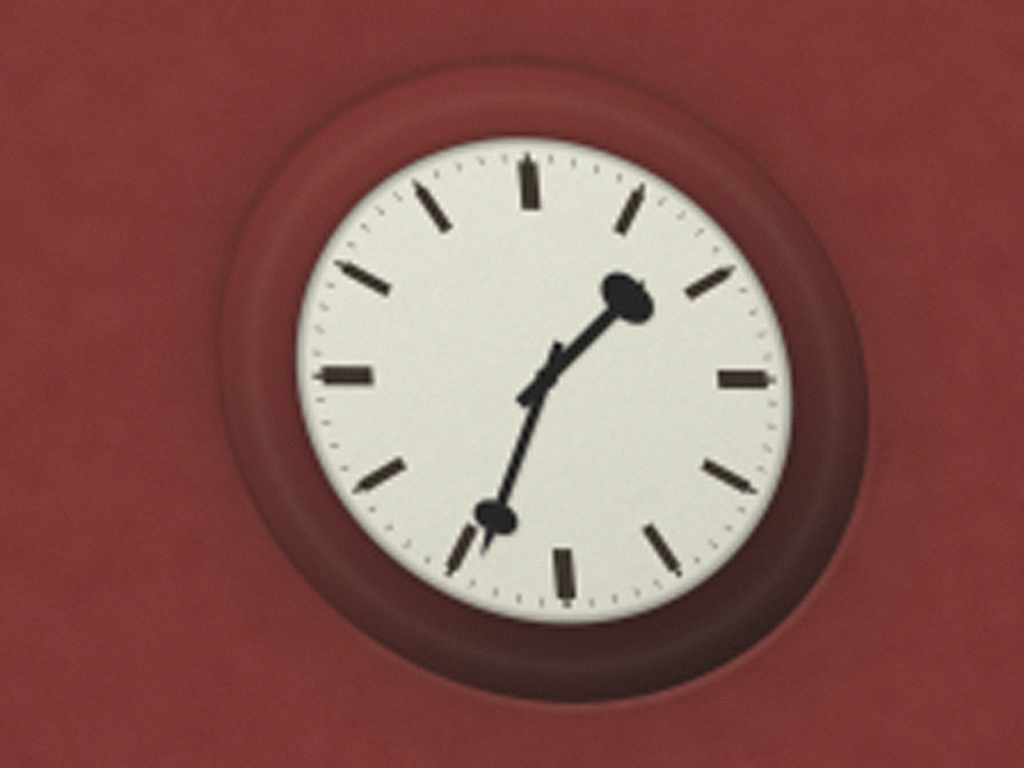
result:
1.34
